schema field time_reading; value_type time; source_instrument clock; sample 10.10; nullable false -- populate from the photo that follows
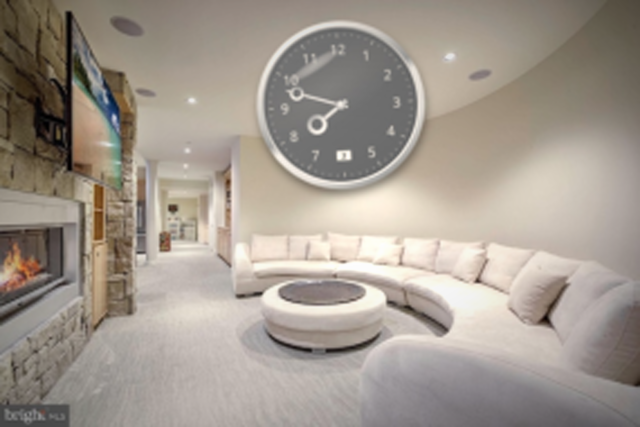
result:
7.48
